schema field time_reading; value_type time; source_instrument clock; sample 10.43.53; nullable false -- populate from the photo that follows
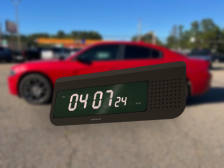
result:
4.07.24
